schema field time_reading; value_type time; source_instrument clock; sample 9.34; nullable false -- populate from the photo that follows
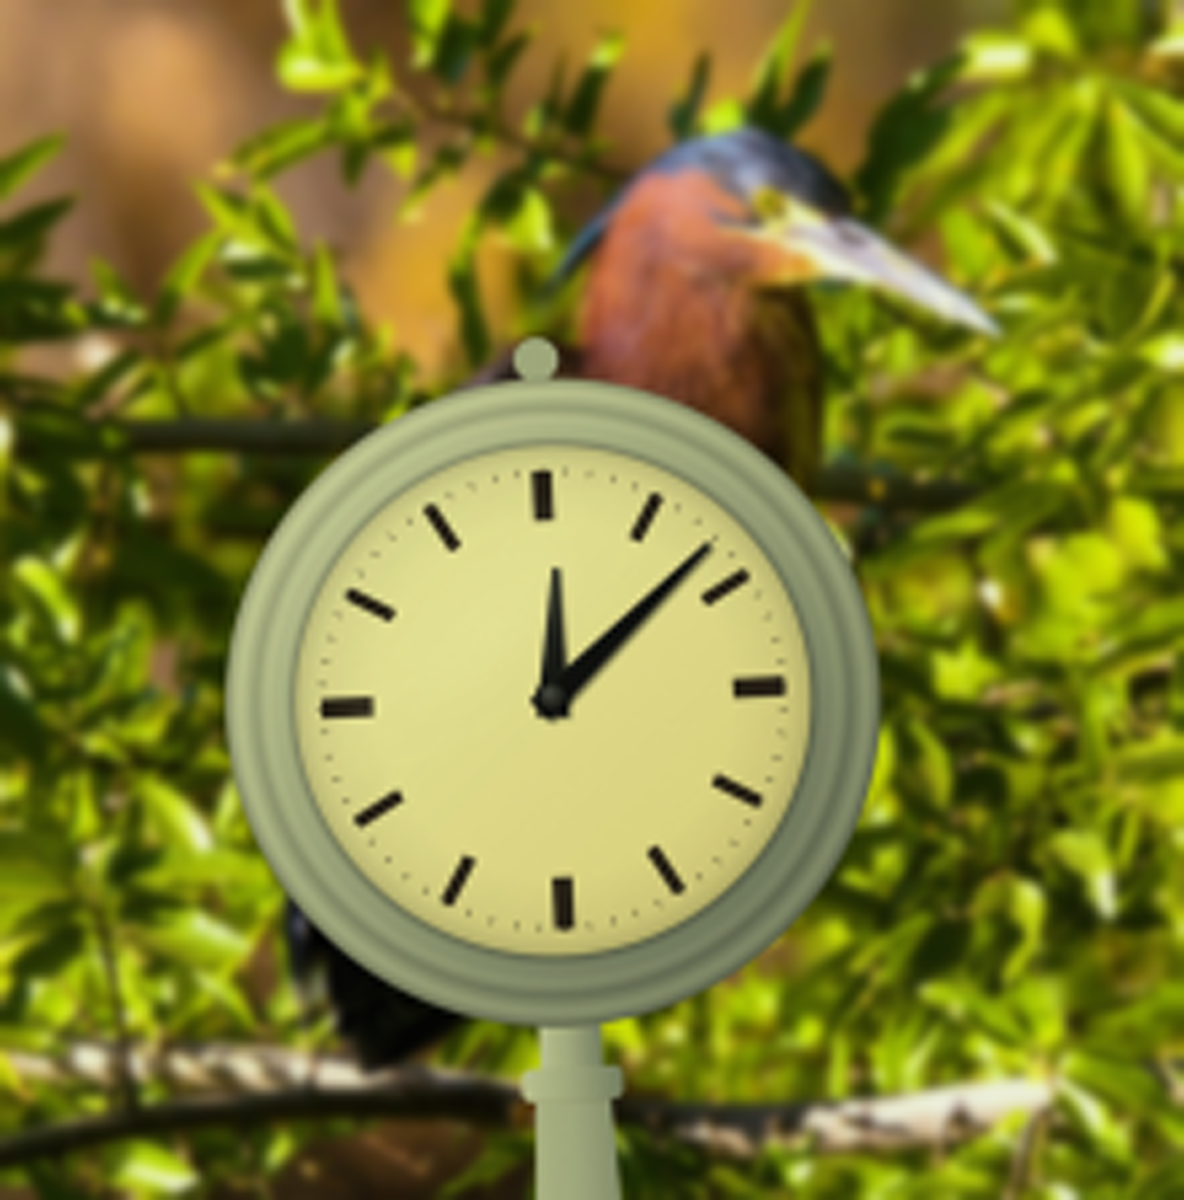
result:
12.08
